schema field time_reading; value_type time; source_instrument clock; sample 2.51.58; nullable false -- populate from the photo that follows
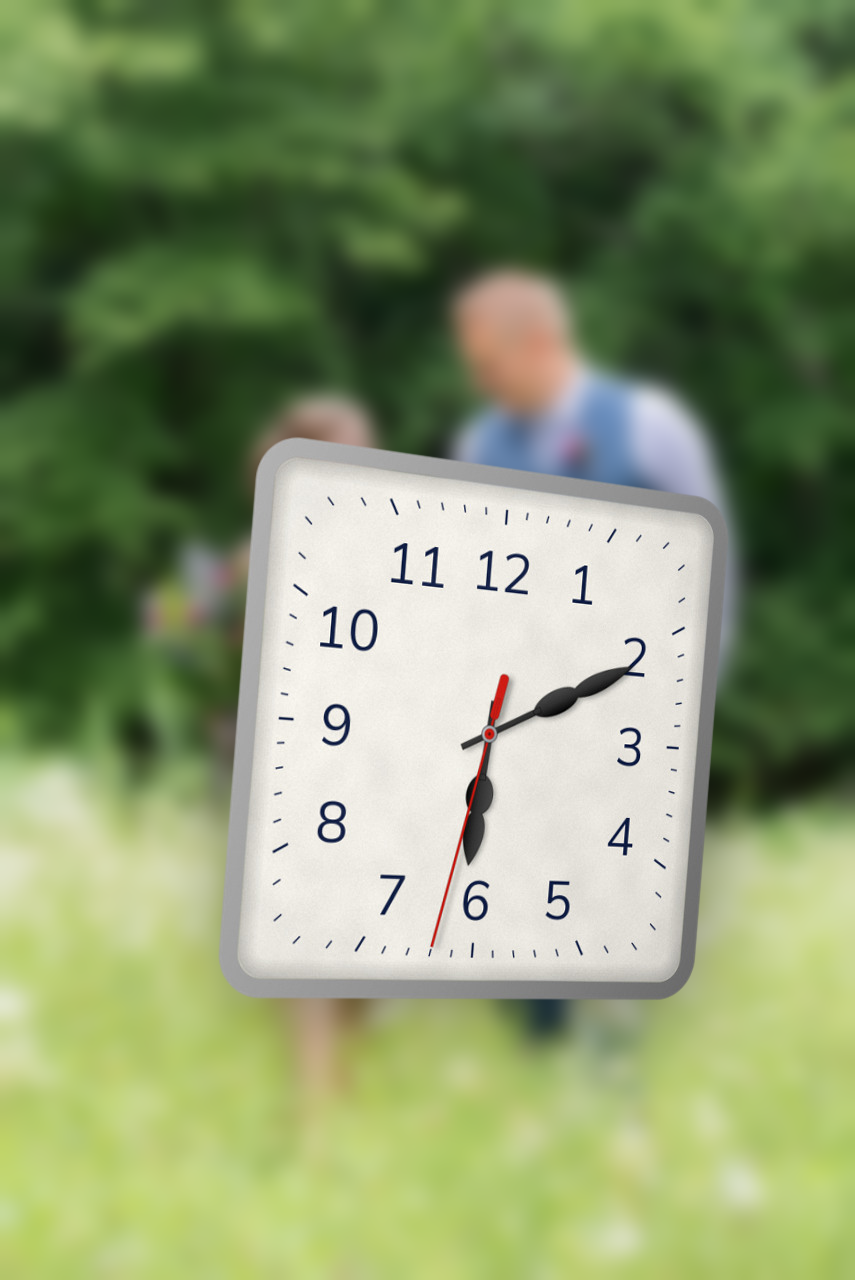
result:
6.10.32
